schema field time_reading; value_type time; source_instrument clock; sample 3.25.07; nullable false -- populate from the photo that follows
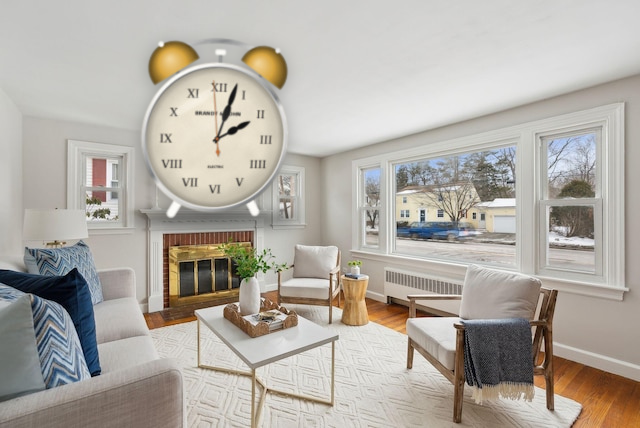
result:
2.02.59
